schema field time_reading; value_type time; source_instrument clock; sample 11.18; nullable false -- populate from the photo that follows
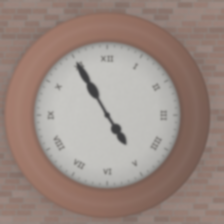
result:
4.55
